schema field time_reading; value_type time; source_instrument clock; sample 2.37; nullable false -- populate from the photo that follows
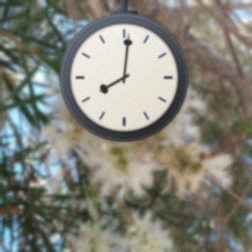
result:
8.01
